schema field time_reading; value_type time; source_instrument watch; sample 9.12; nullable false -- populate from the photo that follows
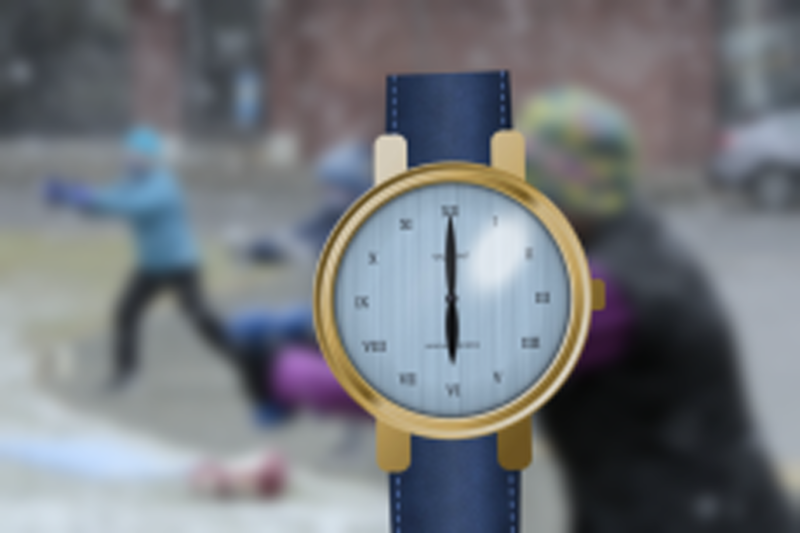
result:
6.00
